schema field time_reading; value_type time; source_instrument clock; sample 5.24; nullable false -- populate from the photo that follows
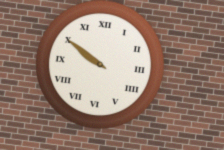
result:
9.50
